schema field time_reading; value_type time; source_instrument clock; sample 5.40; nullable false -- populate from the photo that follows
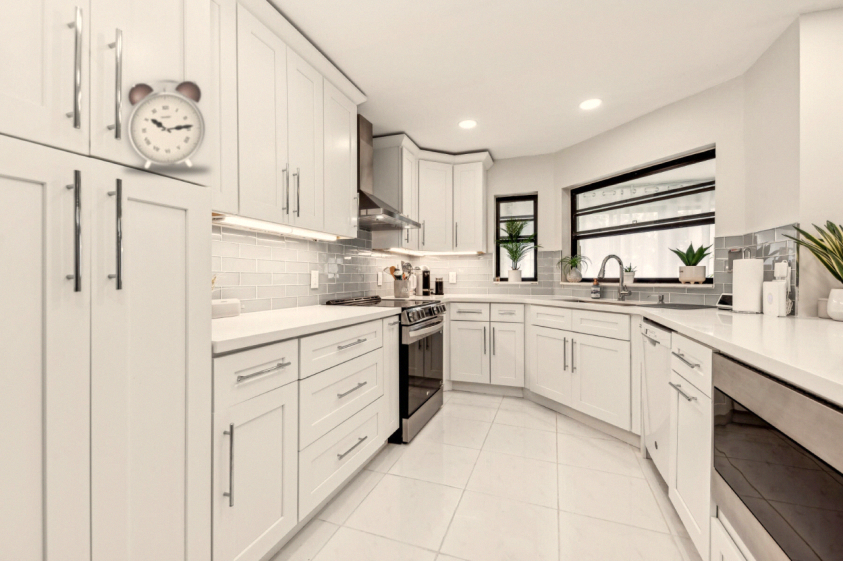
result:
10.14
